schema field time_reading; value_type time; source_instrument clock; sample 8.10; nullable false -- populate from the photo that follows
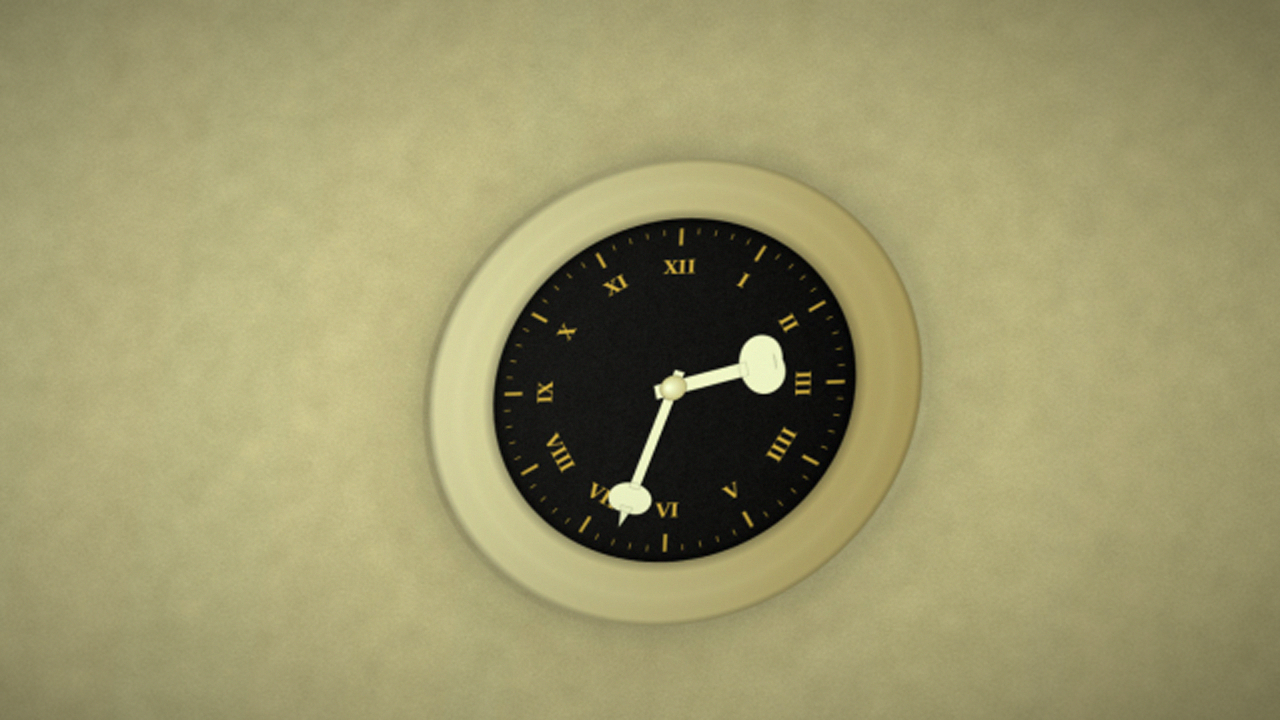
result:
2.33
